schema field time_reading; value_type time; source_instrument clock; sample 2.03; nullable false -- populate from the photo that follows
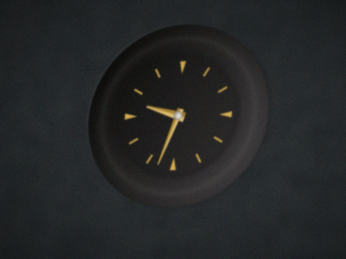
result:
9.33
